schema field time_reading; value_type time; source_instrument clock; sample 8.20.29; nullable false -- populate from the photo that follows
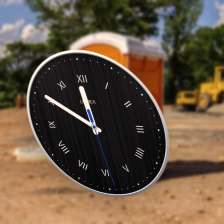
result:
11.50.29
